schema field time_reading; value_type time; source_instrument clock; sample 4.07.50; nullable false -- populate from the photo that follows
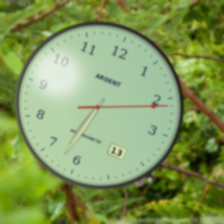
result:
6.32.11
